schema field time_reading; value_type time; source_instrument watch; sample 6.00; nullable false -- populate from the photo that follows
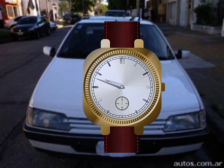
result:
9.48
